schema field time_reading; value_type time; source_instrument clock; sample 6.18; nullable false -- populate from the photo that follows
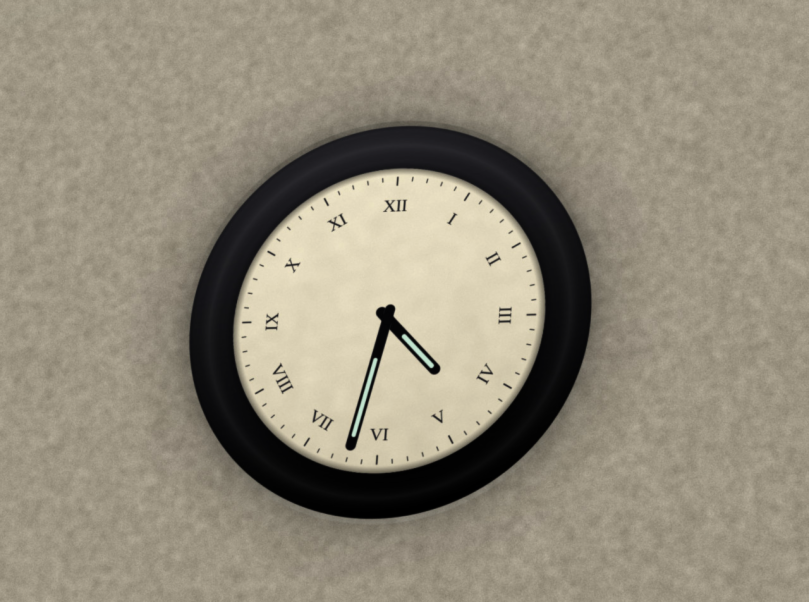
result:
4.32
